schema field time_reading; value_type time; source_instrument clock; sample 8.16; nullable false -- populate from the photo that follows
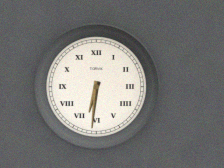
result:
6.31
